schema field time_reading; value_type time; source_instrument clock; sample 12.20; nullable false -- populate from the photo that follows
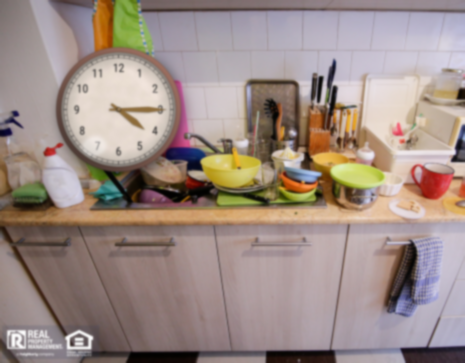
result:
4.15
